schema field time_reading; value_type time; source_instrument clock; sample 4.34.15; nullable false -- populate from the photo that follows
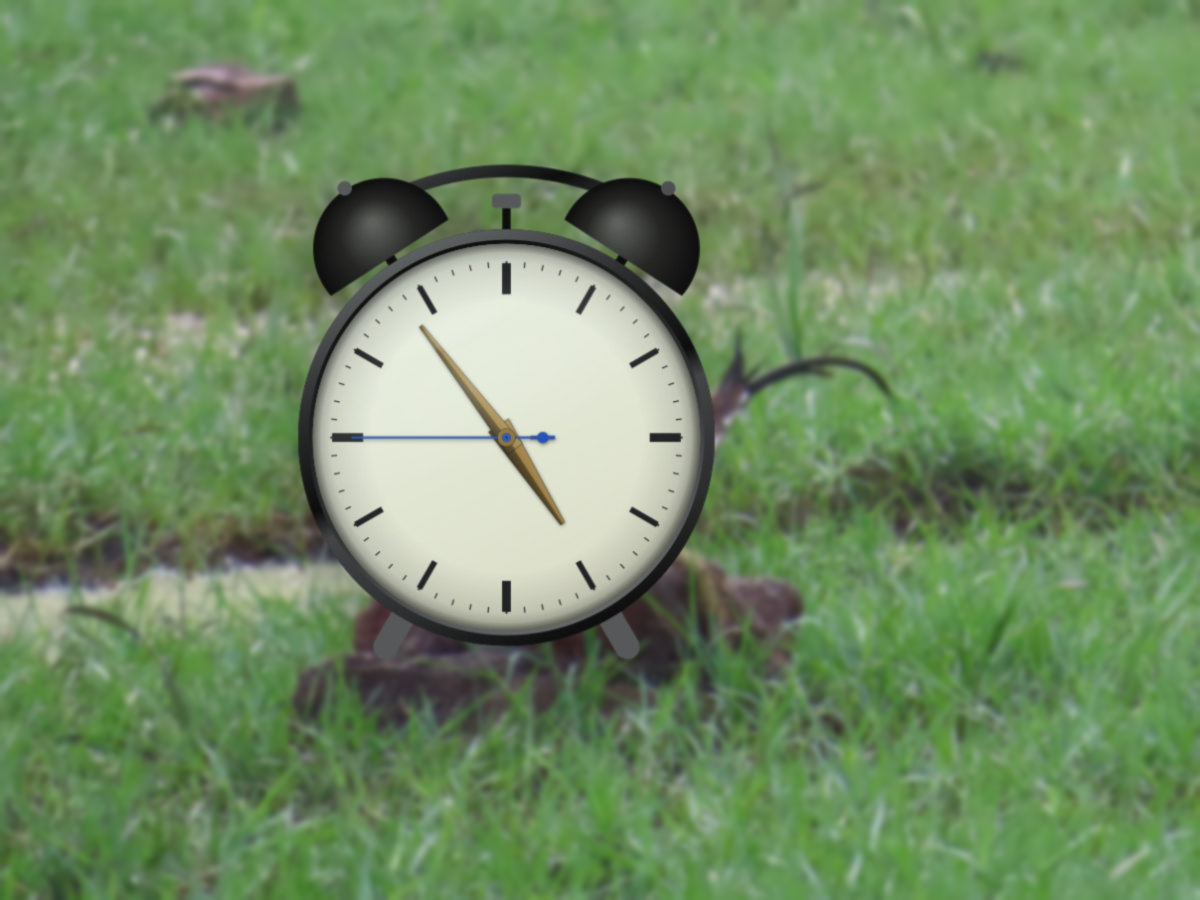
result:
4.53.45
